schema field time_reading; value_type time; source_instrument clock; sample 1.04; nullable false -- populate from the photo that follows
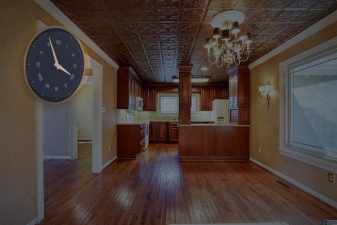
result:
3.56
